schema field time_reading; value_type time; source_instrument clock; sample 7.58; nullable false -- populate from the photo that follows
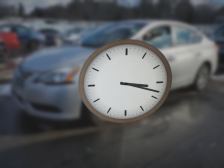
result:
3.18
